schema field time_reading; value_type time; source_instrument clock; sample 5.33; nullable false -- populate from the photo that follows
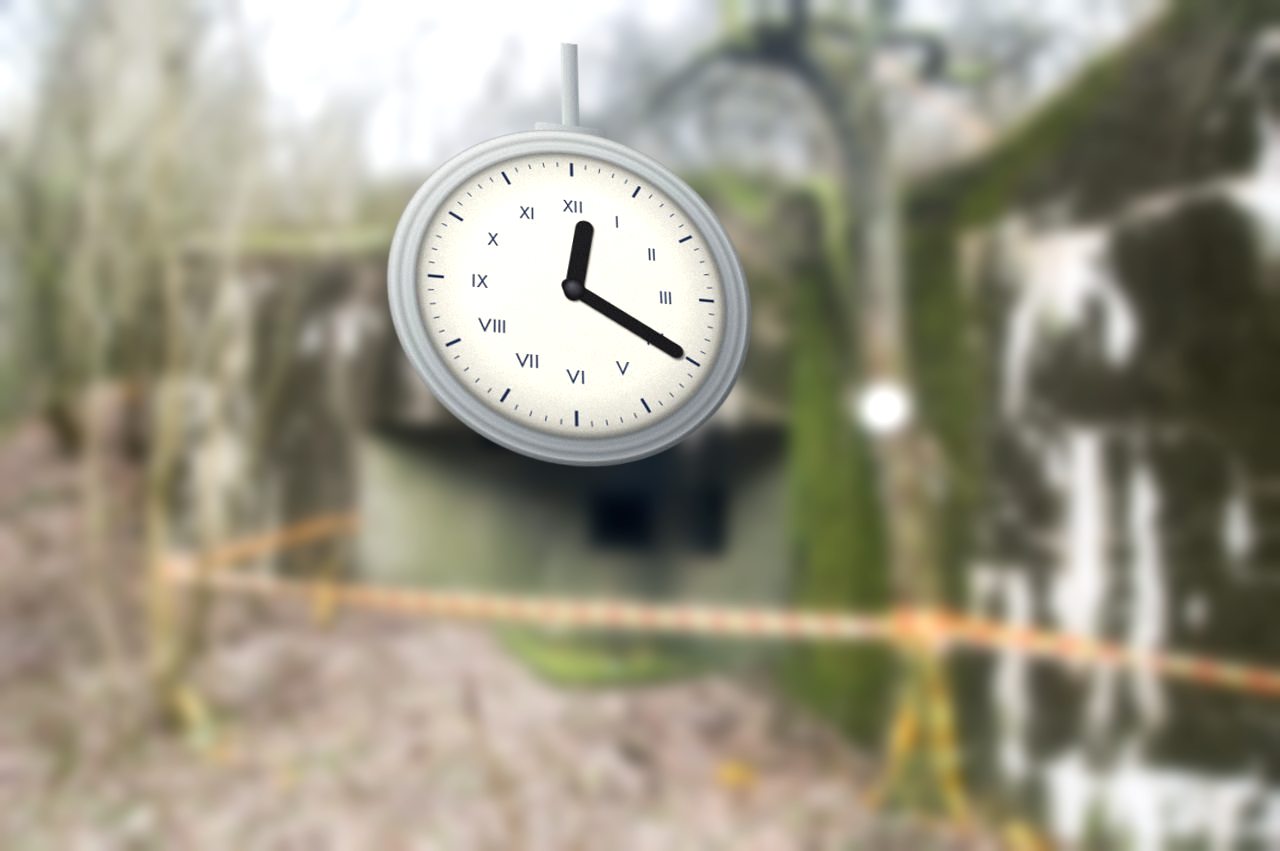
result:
12.20
